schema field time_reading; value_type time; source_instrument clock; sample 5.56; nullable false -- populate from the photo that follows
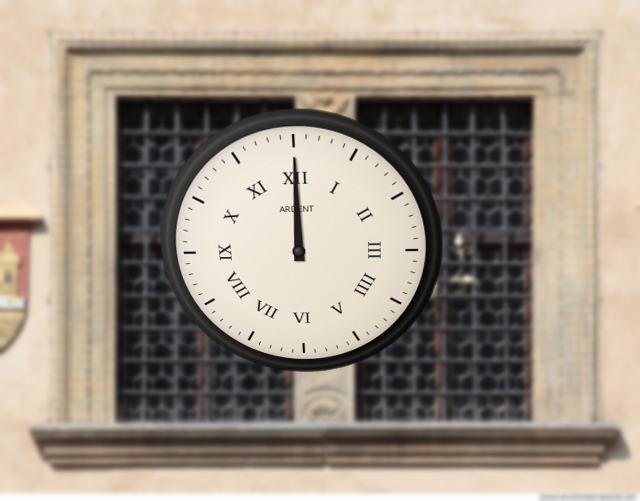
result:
12.00
